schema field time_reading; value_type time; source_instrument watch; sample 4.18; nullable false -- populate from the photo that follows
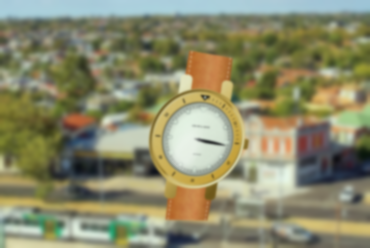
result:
3.16
